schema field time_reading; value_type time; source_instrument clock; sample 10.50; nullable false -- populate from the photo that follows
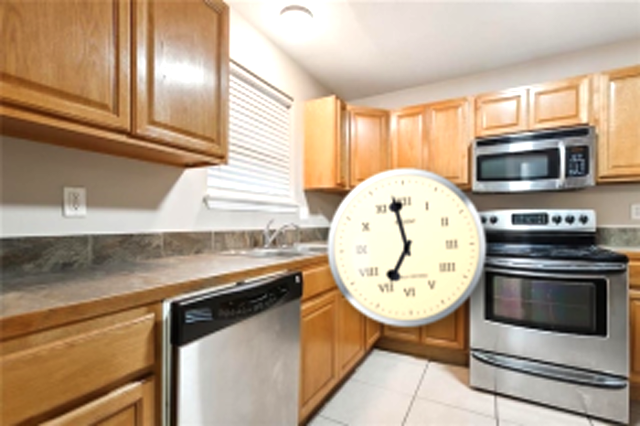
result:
6.58
